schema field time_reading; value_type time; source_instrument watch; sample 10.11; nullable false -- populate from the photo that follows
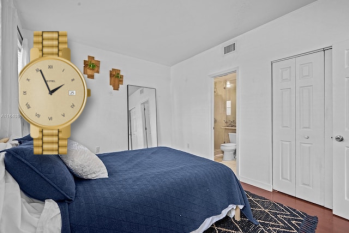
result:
1.56
